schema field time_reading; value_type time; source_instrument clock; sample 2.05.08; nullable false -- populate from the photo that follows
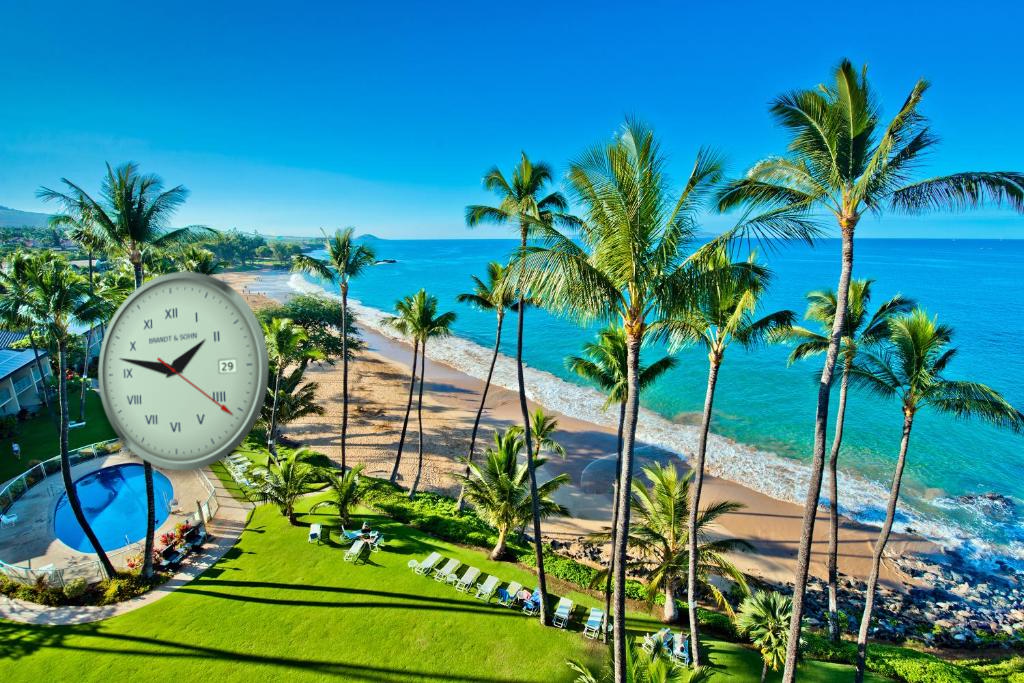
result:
1.47.21
